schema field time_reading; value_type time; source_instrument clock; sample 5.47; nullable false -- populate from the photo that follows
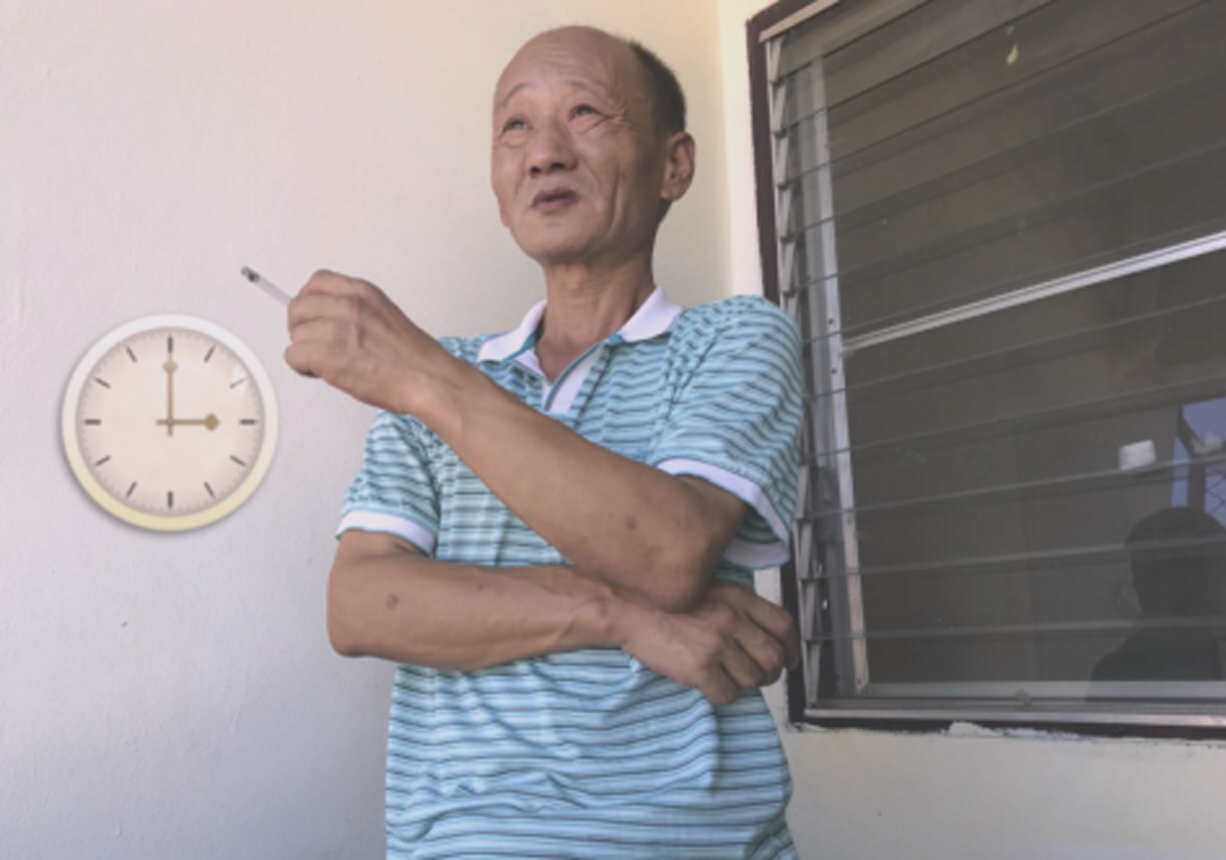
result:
3.00
